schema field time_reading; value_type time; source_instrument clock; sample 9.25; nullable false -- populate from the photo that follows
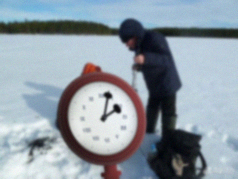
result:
2.03
